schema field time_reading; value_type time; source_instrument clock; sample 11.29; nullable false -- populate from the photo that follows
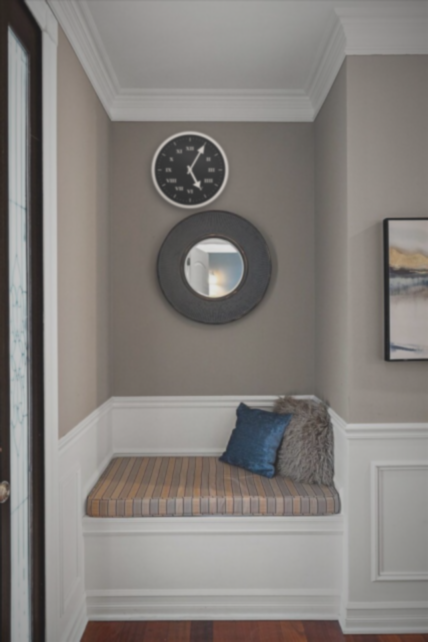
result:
5.05
